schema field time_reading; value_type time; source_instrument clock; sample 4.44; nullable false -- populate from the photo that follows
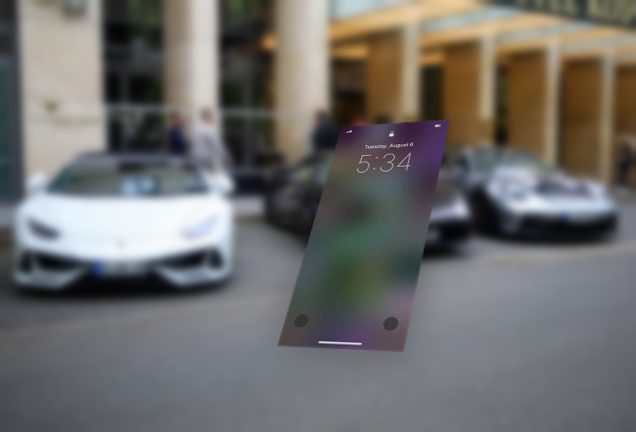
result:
5.34
